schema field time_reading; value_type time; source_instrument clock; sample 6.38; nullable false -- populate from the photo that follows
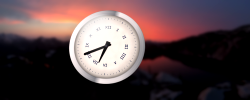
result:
6.41
